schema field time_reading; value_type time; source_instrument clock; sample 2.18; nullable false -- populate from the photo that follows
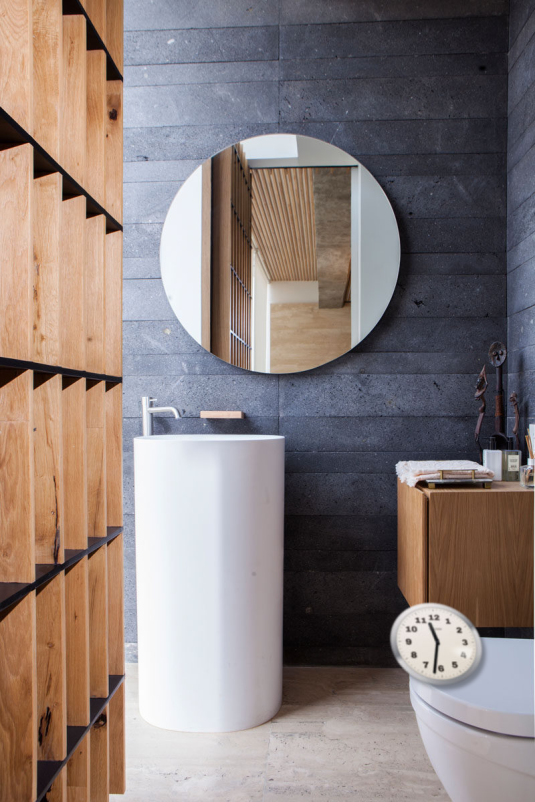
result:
11.32
